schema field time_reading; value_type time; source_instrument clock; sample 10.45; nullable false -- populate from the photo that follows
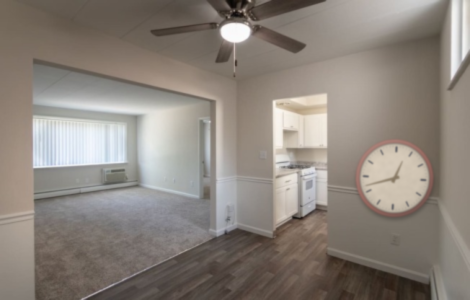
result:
12.42
